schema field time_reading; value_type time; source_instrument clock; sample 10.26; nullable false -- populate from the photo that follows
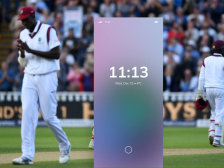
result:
11.13
